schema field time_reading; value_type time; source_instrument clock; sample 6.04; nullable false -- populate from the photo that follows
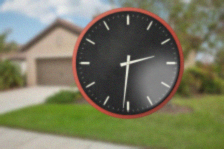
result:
2.31
